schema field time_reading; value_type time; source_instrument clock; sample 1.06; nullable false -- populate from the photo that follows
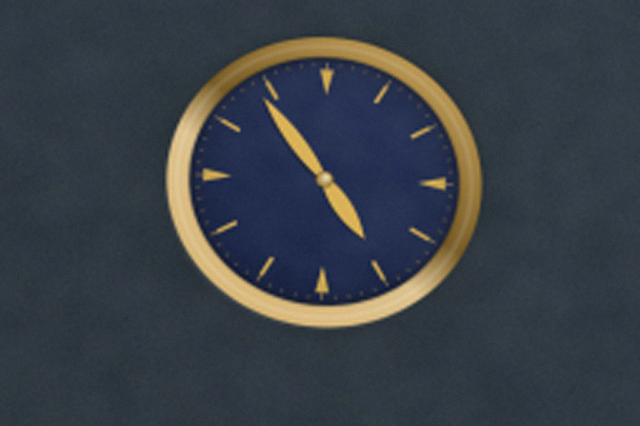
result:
4.54
